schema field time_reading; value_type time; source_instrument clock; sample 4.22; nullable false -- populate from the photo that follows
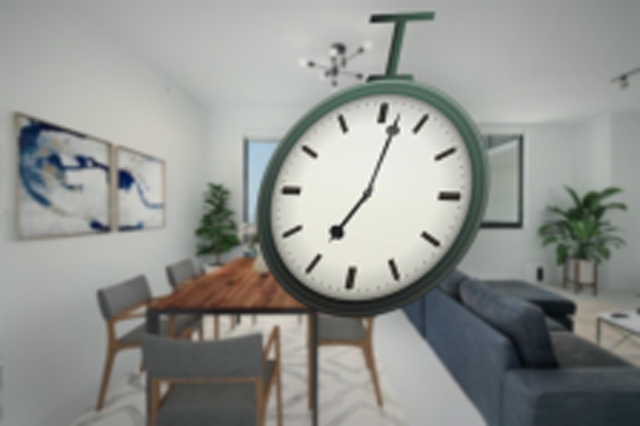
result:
7.02
